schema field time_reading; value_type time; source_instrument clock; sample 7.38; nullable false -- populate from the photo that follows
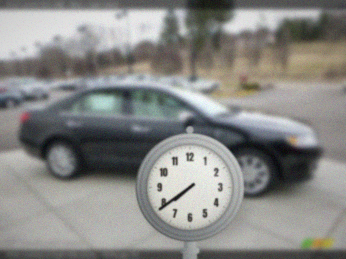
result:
7.39
